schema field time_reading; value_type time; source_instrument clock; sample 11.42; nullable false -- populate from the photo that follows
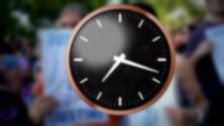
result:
7.18
